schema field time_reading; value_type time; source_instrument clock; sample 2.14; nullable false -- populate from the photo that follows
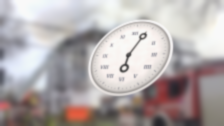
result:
6.04
